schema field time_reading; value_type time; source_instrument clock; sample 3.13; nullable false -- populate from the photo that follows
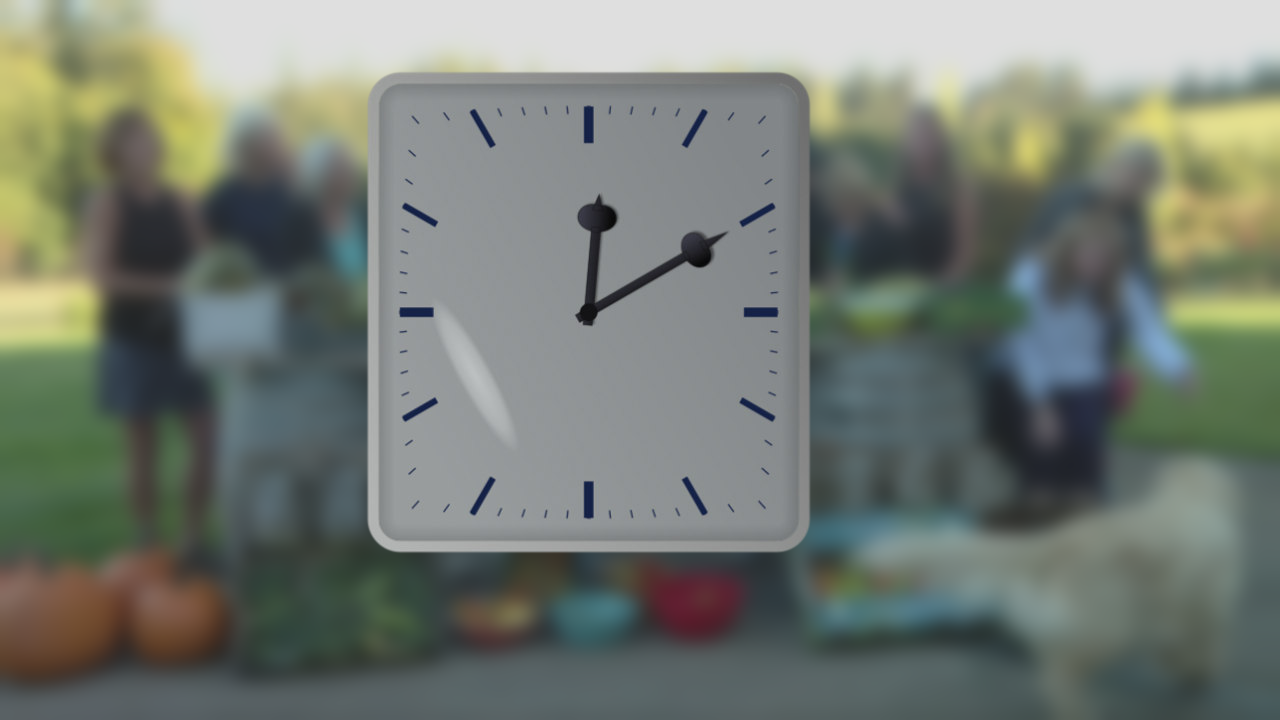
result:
12.10
